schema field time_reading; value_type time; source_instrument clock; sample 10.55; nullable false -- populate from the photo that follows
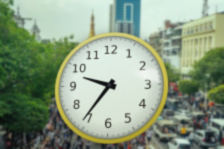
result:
9.36
